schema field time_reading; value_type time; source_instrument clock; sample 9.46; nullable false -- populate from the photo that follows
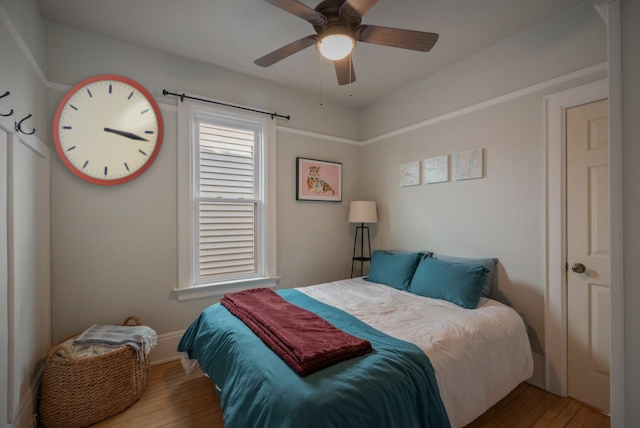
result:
3.17
